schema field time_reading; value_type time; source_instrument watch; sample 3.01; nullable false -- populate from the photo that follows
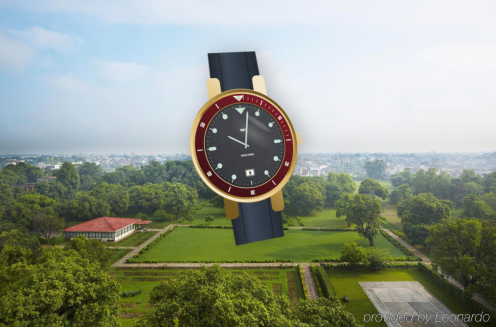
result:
10.02
